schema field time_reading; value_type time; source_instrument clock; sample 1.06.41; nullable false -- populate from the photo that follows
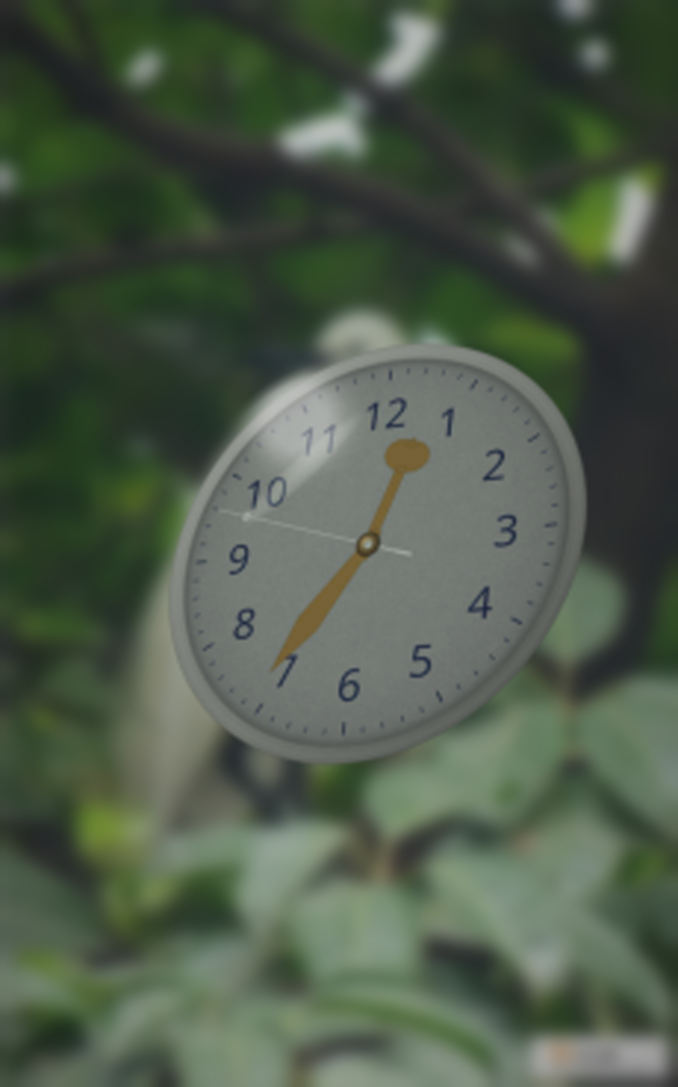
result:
12.35.48
